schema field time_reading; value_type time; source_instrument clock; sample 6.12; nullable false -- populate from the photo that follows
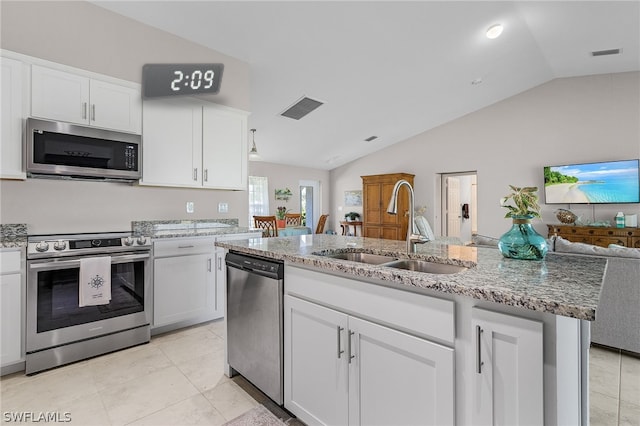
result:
2.09
